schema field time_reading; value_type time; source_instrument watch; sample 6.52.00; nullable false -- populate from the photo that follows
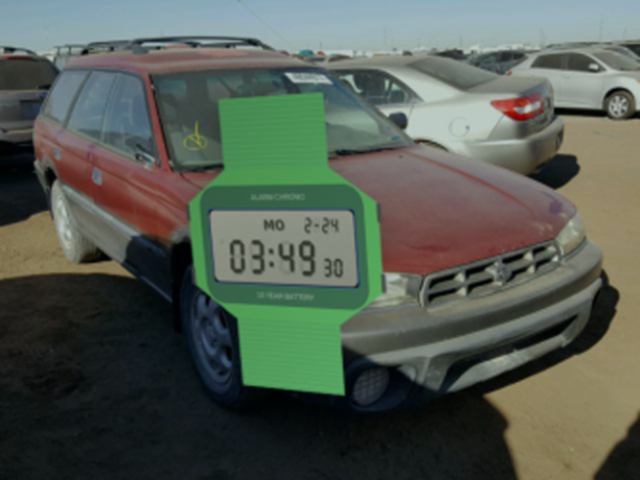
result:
3.49.30
